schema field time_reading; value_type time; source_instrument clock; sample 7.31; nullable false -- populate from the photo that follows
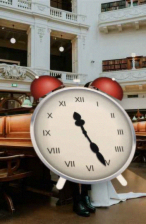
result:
11.26
